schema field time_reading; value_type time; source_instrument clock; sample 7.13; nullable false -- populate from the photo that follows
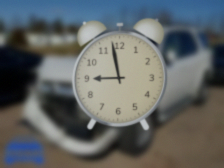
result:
8.58
